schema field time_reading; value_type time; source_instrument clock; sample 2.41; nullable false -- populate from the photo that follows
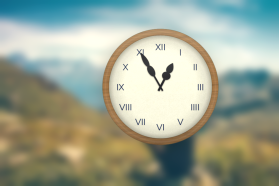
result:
12.55
